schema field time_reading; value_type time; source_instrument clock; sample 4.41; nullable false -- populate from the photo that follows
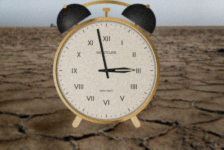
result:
2.58
